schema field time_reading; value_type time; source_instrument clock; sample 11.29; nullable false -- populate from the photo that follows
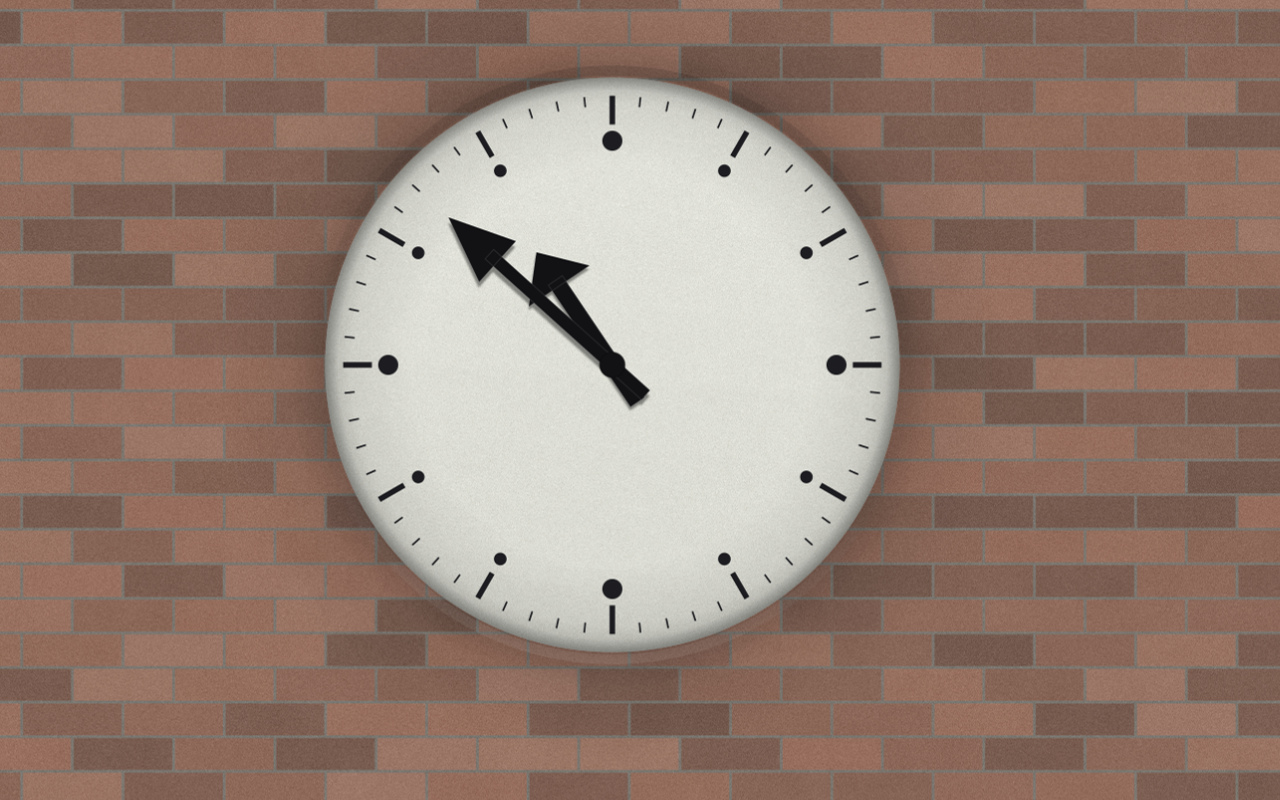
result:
10.52
